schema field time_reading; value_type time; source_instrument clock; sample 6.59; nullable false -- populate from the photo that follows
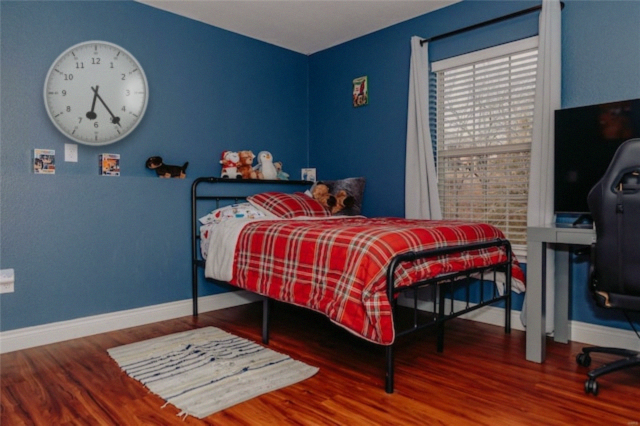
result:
6.24
